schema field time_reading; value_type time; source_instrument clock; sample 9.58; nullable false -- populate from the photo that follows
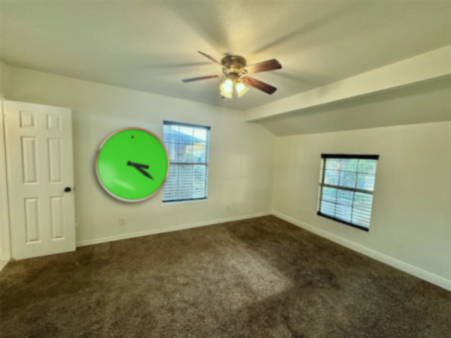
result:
3.21
